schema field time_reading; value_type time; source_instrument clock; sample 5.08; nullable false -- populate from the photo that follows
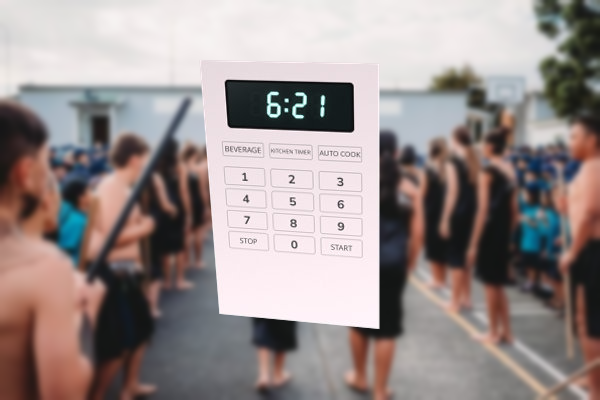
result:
6.21
